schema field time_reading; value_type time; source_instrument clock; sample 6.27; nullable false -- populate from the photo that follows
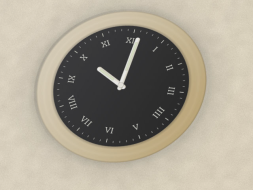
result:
10.01
